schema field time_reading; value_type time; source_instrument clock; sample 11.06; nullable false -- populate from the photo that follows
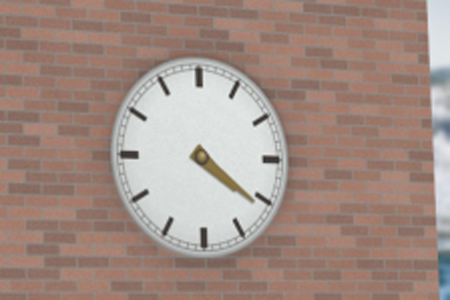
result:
4.21
